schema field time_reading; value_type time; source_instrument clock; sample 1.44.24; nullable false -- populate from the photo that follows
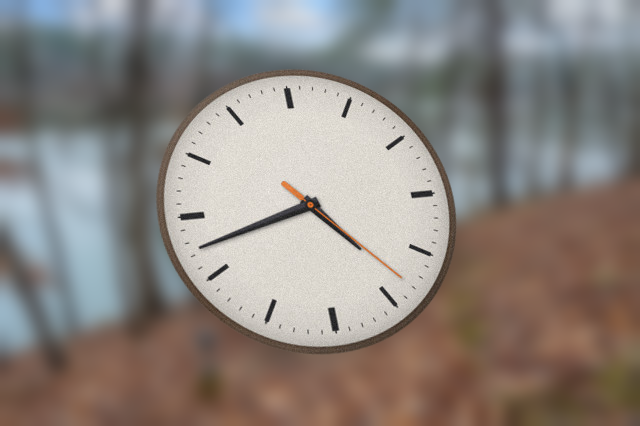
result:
4.42.23
